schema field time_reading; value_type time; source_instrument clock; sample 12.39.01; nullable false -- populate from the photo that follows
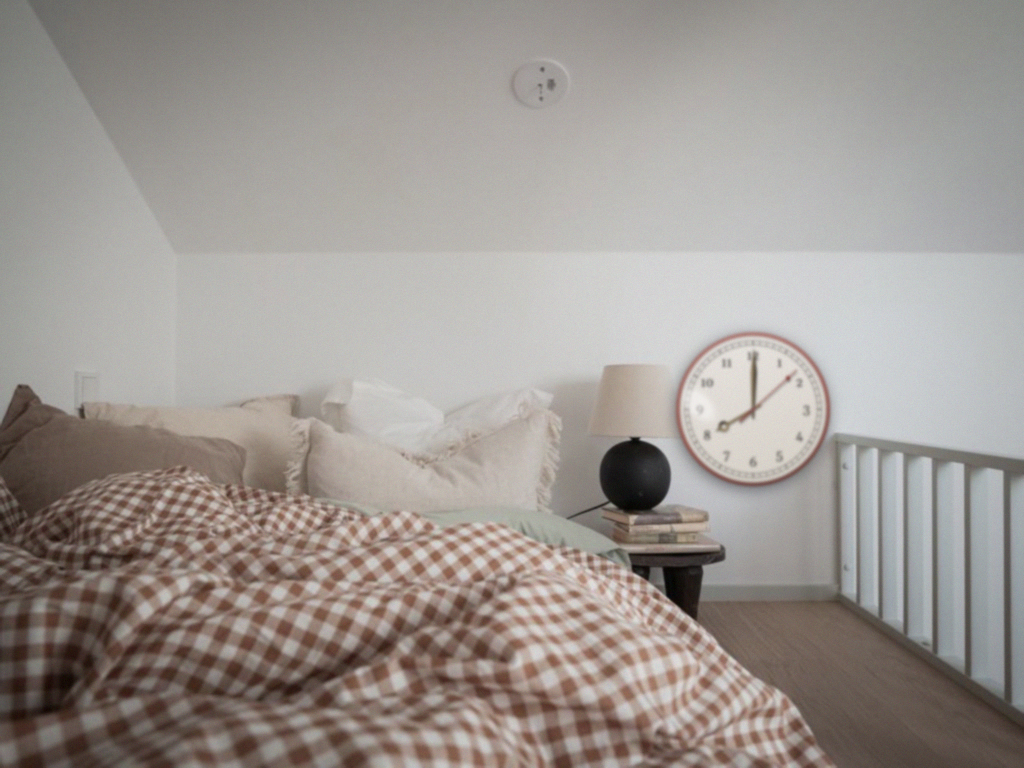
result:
8.00.08
